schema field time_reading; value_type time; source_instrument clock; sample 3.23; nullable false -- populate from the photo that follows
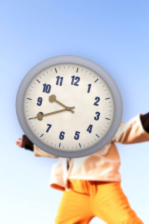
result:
9.40
